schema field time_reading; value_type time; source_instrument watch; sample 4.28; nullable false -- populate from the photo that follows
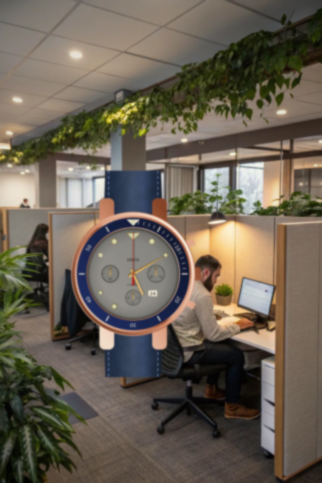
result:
5.10
